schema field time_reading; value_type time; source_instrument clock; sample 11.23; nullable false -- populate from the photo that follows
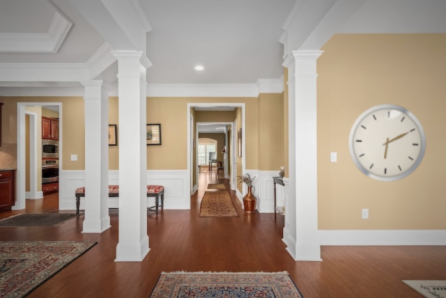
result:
6.10
